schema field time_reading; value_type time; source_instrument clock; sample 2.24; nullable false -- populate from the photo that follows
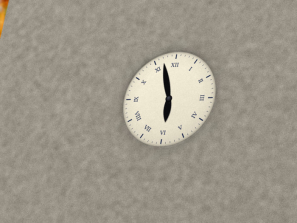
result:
5.57
